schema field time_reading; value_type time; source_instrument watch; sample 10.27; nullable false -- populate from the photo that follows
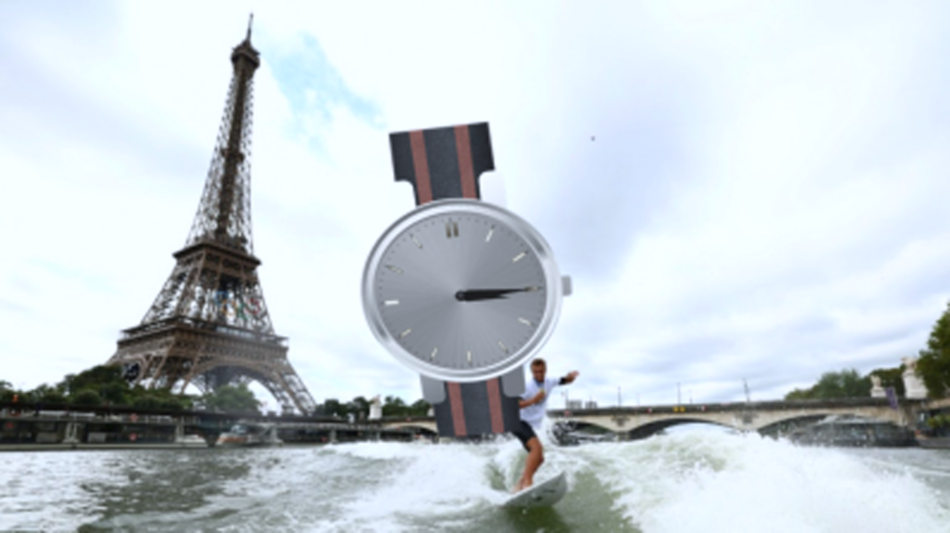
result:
3.15
